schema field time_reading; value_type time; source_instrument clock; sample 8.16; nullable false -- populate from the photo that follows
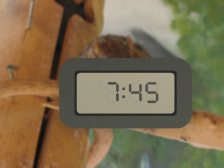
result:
7.45
